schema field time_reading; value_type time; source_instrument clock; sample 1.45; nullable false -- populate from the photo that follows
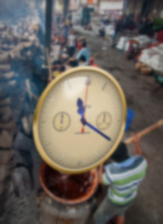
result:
11.20
